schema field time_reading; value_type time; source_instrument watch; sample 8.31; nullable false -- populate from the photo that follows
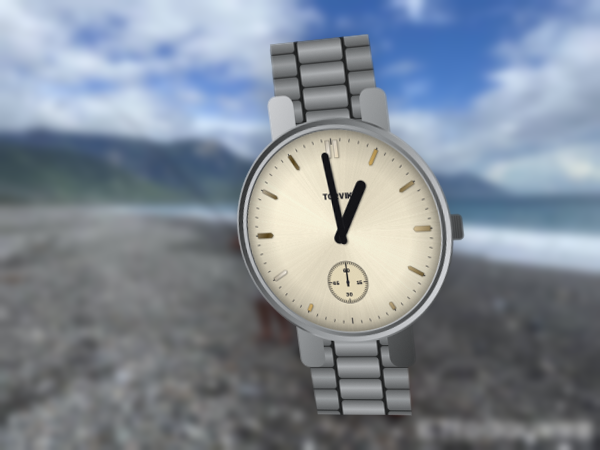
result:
12.59
